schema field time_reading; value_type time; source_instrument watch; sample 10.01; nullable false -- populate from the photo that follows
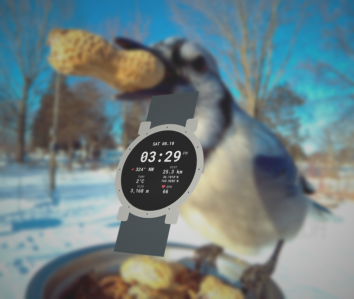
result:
3.29
